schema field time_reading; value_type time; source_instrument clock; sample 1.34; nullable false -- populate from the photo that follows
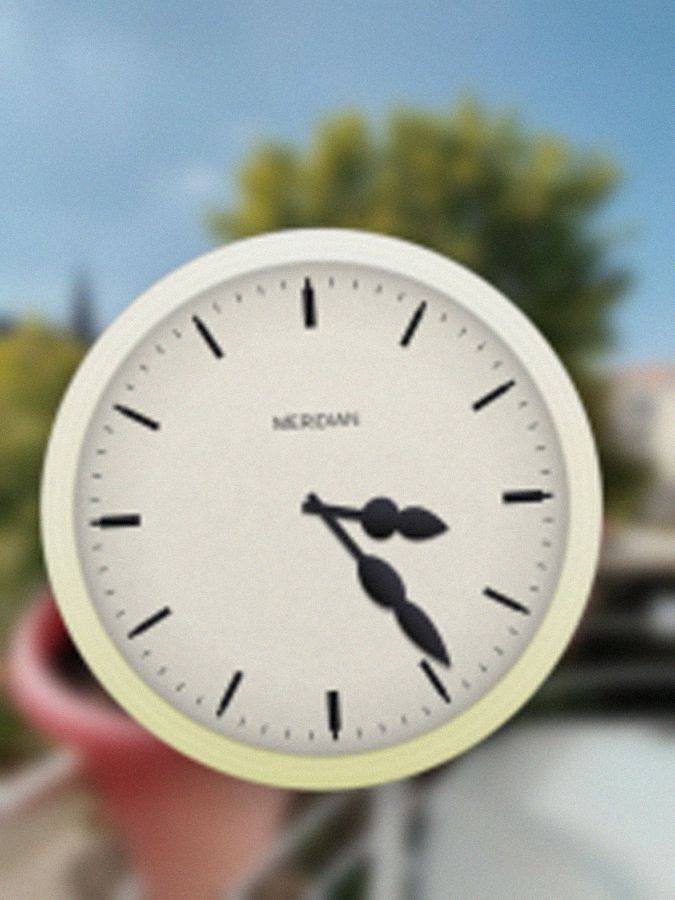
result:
3.24
